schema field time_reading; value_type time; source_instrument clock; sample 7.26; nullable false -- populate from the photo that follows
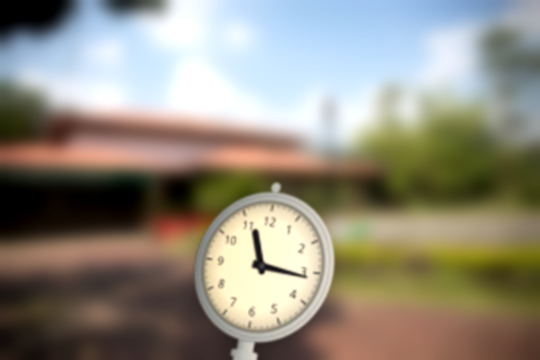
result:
11.16
